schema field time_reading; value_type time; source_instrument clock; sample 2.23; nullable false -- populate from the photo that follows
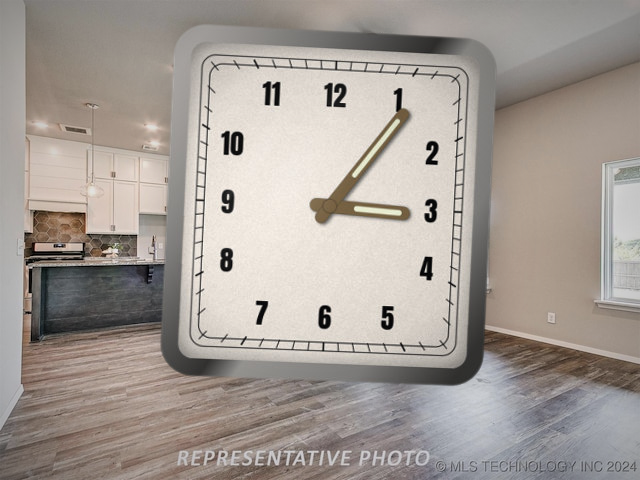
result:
3.06
